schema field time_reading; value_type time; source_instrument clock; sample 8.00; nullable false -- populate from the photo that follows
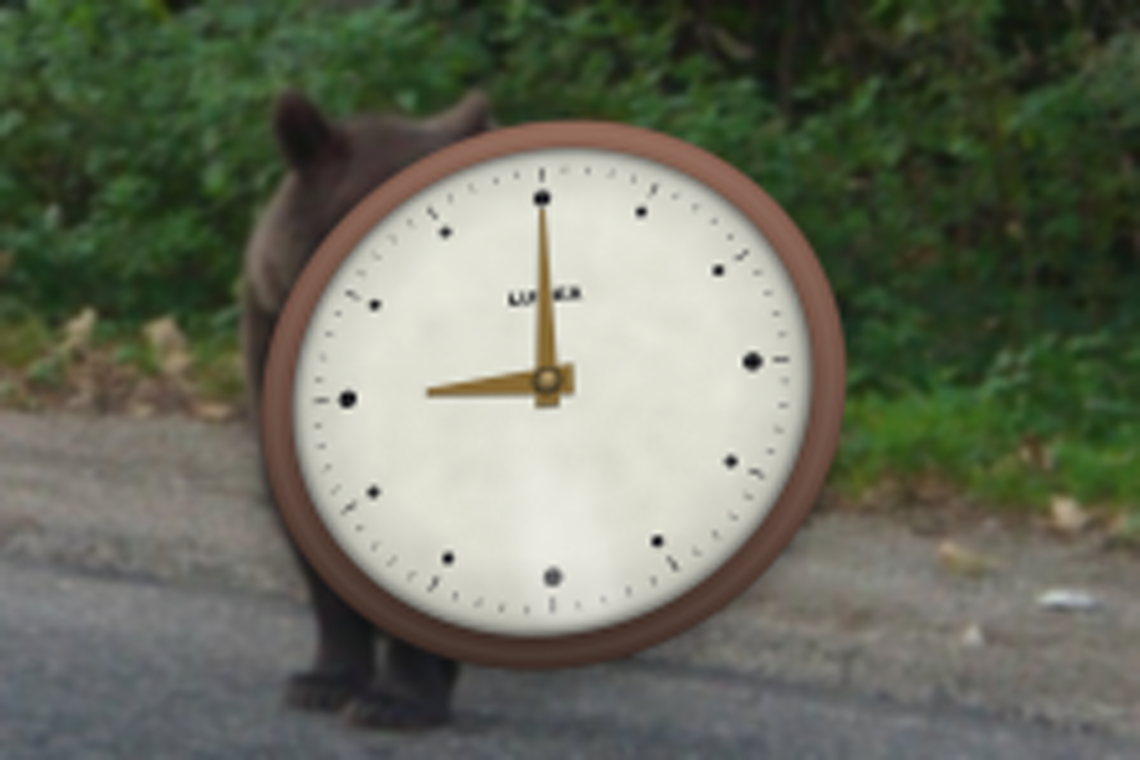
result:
9.00
